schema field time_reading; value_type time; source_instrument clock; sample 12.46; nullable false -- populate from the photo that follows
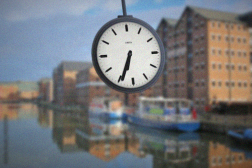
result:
6.34
